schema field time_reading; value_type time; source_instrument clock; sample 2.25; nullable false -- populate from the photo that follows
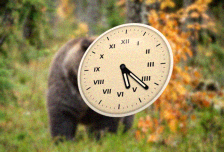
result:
5.22
